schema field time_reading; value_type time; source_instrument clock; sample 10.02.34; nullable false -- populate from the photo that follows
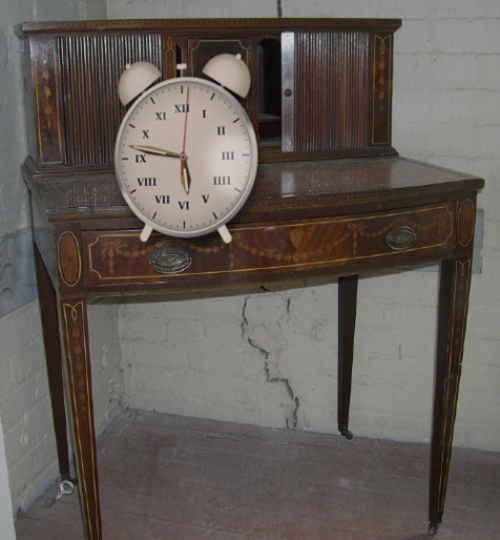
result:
5.47.01
